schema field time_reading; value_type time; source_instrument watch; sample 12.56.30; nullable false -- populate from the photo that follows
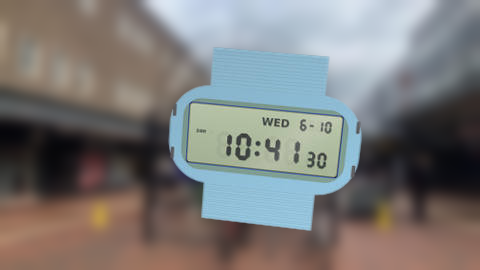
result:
10.41.30
